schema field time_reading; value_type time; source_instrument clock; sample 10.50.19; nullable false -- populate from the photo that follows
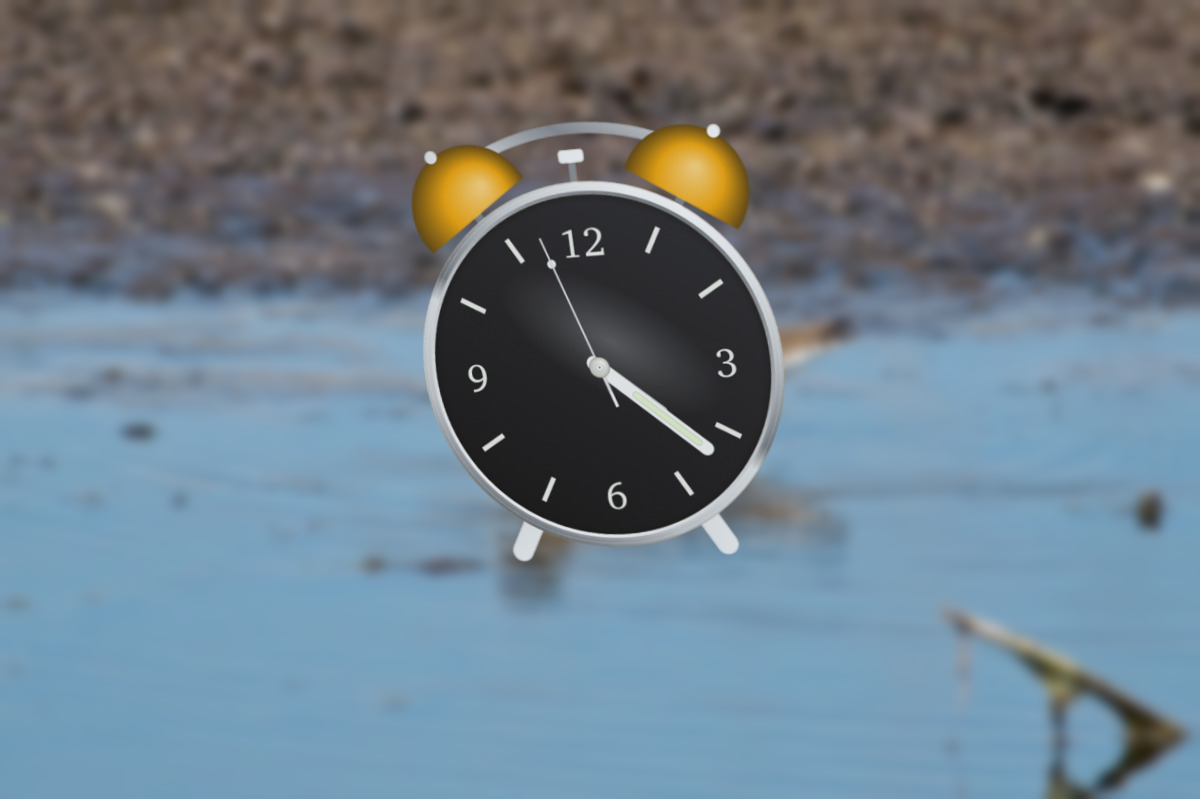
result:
4.21.57
